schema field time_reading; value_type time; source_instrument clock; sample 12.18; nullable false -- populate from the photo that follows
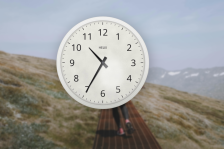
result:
10.35
